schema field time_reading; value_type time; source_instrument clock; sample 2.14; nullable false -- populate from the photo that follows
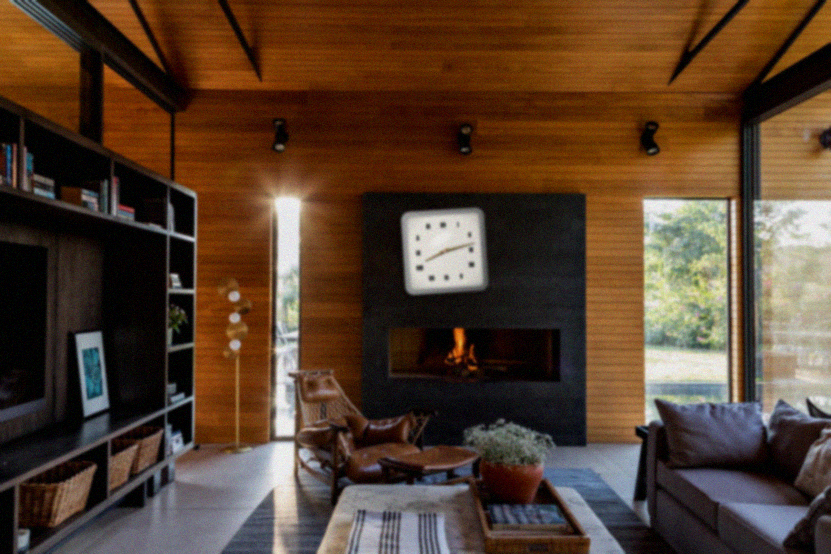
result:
8.13
